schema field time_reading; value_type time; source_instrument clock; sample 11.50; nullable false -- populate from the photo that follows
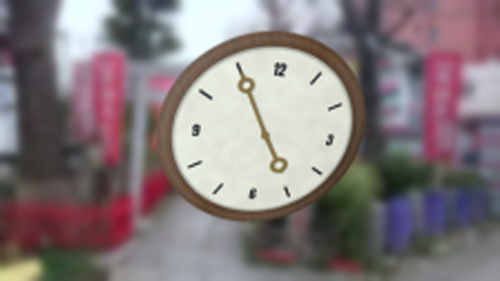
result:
4.55
